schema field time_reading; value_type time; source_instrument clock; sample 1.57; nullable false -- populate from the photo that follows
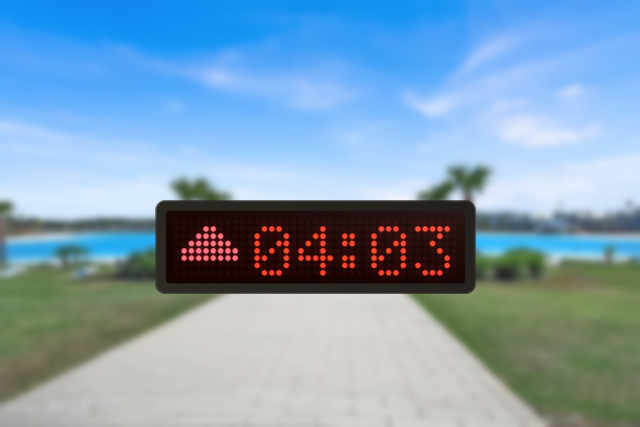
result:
4.03
